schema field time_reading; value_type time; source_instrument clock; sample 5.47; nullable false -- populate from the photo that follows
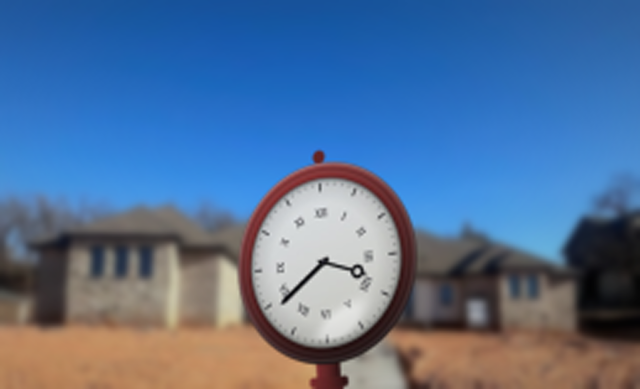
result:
3.39
